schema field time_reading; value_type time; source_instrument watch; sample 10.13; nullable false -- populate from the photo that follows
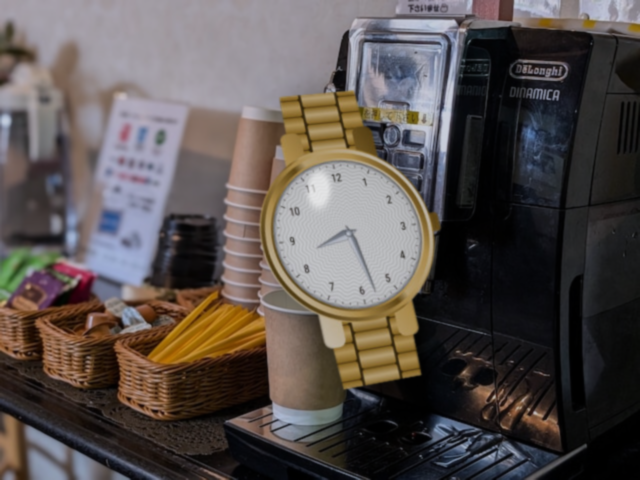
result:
8.28
